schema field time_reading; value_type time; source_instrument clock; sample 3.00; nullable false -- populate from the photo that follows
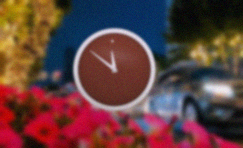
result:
11.52
